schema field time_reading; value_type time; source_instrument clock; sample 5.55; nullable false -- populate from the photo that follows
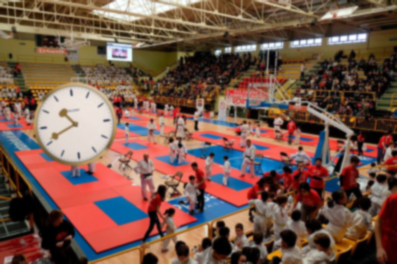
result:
10.41
